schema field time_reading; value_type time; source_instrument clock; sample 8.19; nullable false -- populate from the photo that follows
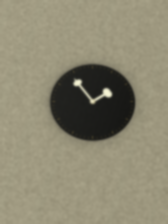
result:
1.54
